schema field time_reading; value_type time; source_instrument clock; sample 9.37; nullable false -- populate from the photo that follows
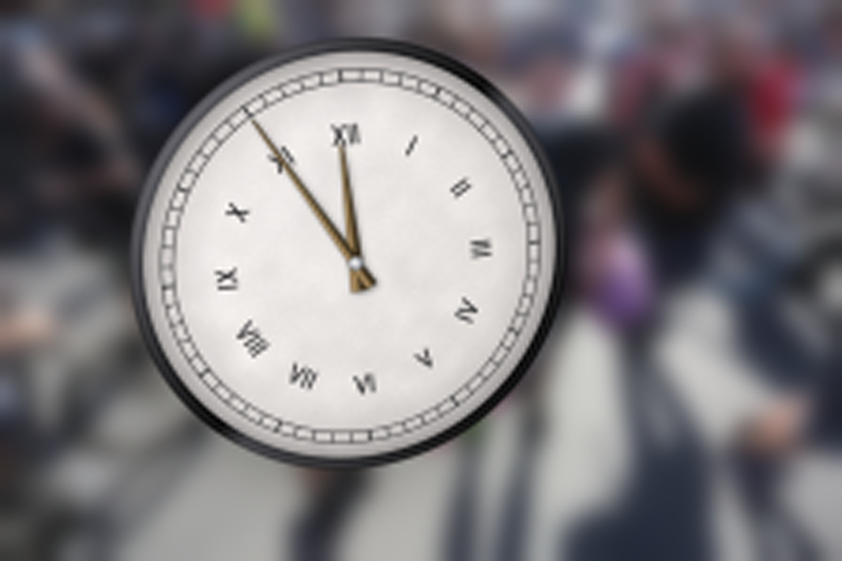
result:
11.55
